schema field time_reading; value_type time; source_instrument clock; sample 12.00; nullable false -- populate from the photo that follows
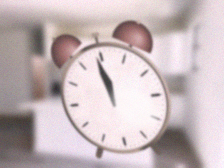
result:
11.59
